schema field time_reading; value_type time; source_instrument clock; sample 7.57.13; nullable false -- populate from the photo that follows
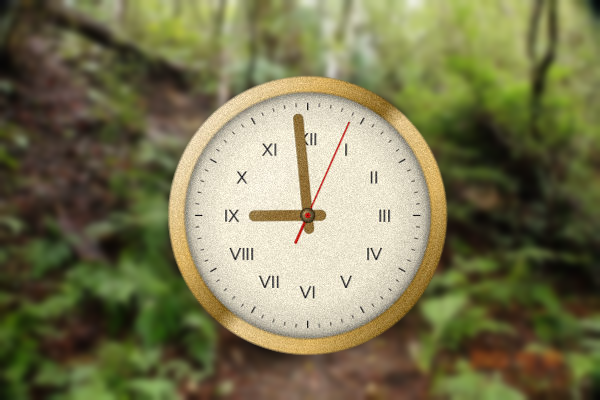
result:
8.59.04
